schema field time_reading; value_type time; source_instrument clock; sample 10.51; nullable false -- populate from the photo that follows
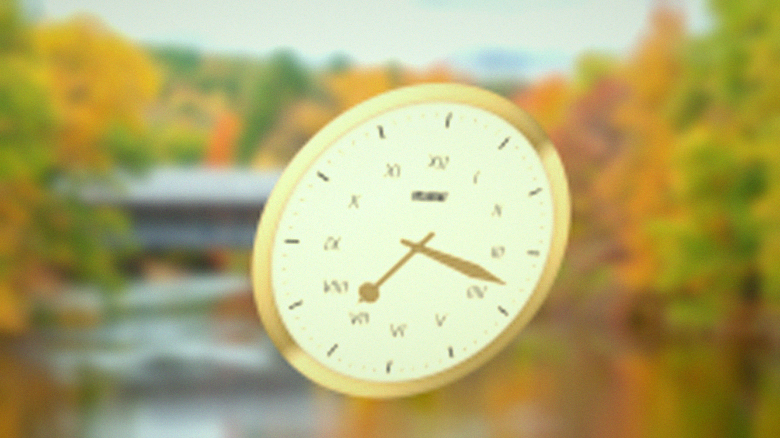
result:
7.18
